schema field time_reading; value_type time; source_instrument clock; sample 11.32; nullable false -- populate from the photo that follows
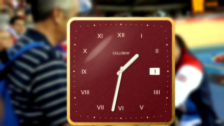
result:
1.32
